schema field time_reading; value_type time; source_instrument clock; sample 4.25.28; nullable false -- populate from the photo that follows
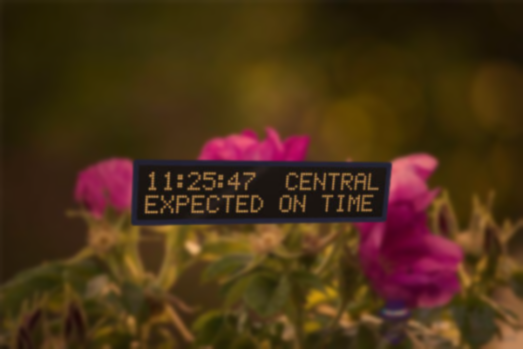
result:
11.25.47
